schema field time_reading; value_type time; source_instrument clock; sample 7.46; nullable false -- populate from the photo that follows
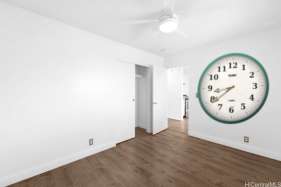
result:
8.39
